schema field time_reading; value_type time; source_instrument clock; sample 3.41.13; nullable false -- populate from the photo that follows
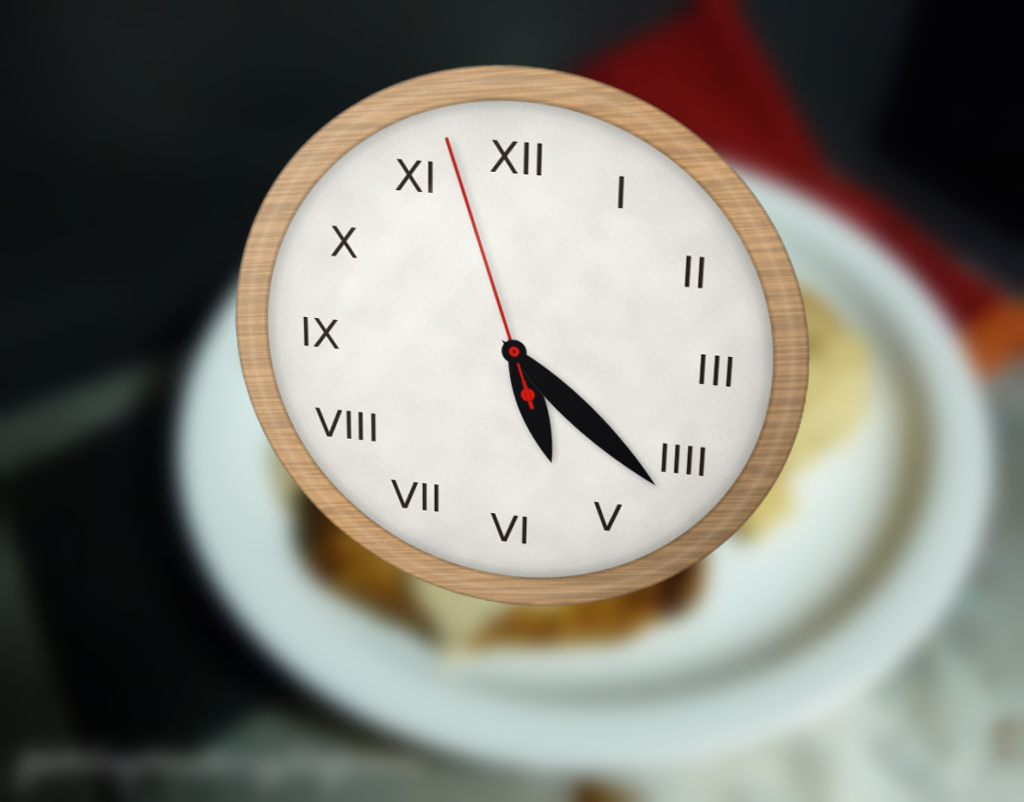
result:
5.21.57
